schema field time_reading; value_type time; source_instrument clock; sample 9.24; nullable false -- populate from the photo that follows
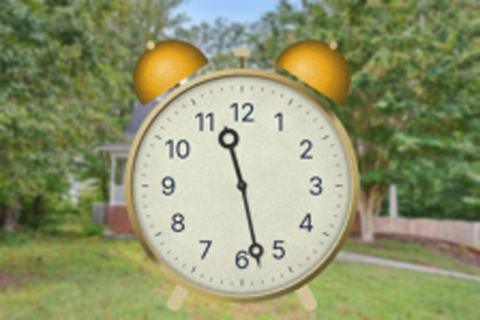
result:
11.28
